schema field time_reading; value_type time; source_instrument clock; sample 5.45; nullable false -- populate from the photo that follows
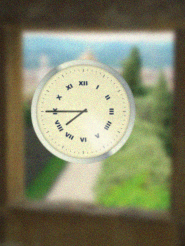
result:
7.45
